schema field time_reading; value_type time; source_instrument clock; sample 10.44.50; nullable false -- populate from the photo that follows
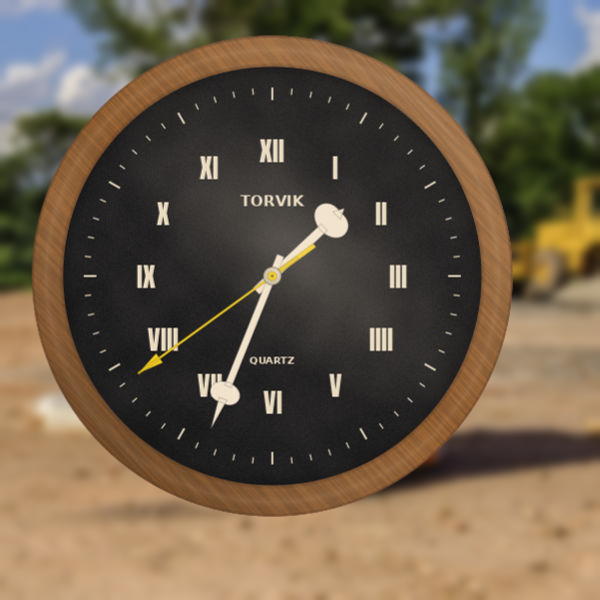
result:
1.33.39
